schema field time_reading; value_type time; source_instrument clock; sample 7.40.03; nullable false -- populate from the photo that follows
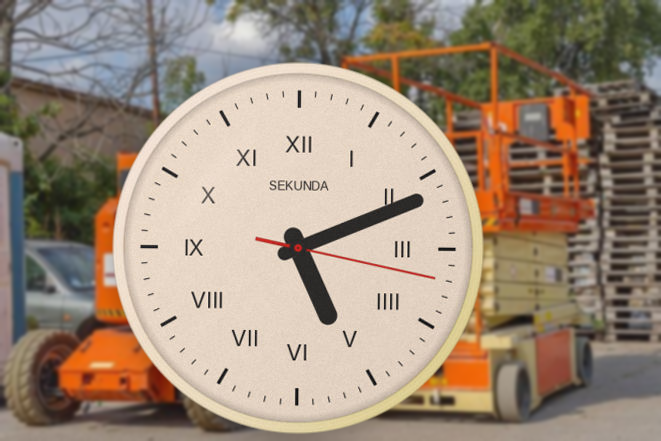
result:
5.11.17
